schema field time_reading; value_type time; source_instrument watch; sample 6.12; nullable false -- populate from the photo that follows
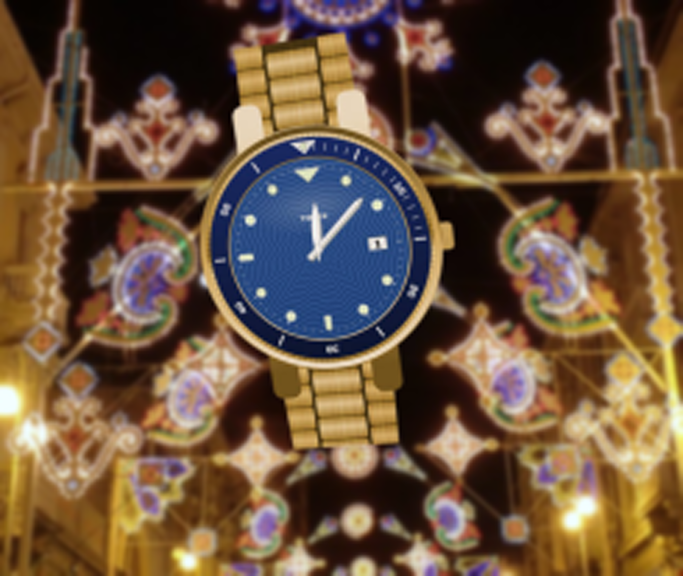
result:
12.08
